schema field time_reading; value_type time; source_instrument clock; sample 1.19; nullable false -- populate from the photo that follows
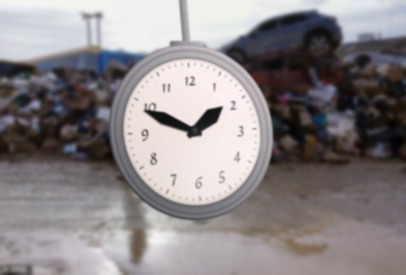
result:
1.49
